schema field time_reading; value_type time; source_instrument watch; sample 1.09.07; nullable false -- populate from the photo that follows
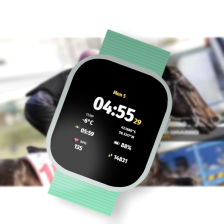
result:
4.55.29
